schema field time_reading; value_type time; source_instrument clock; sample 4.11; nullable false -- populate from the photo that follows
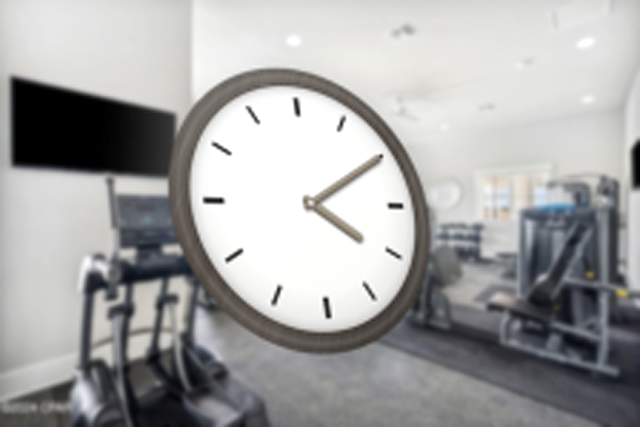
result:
4.10
